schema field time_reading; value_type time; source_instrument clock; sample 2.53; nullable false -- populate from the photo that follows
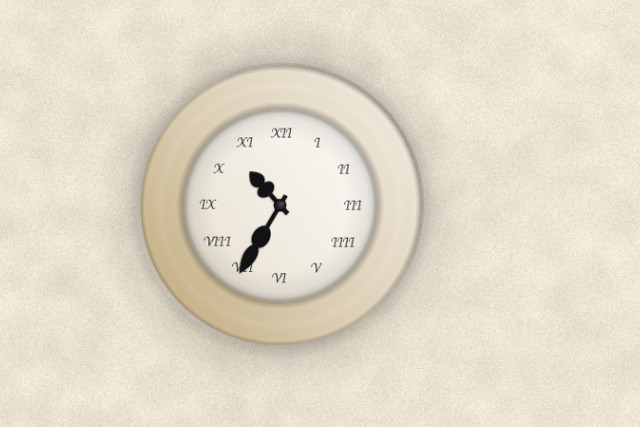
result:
10.35
